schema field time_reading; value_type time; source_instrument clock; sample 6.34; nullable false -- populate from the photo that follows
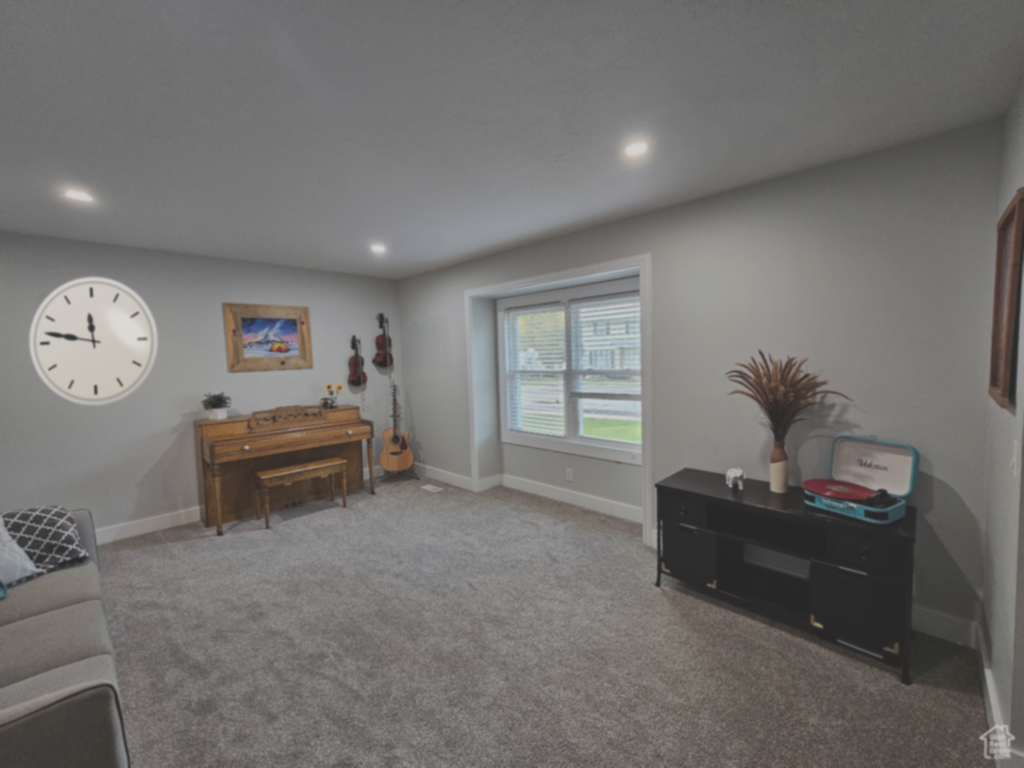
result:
11.47
